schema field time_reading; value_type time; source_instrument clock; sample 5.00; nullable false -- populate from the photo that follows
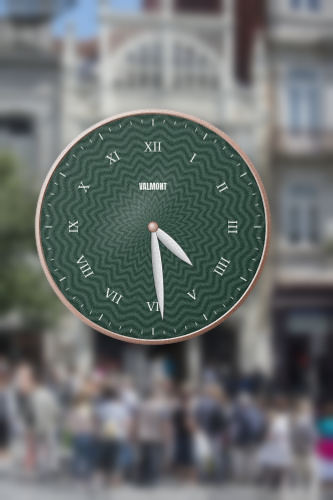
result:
4.29
